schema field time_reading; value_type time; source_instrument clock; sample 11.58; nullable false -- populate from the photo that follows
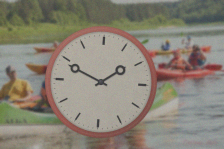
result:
1.49
